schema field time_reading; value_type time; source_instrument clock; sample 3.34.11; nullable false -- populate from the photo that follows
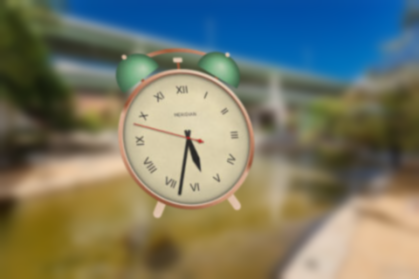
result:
5.32.48
